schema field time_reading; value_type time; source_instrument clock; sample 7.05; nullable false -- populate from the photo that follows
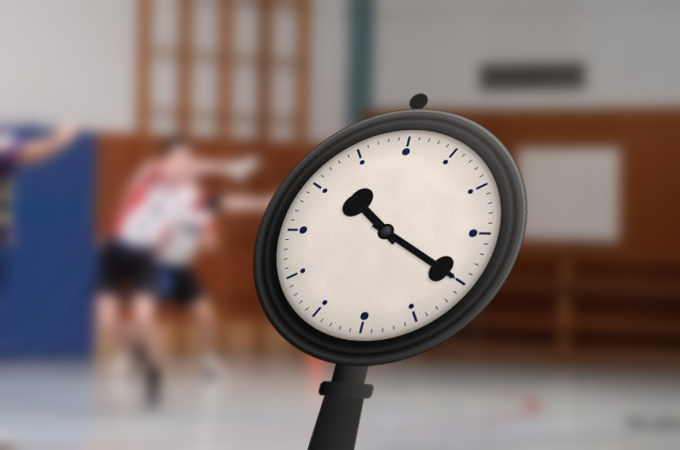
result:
10.20
